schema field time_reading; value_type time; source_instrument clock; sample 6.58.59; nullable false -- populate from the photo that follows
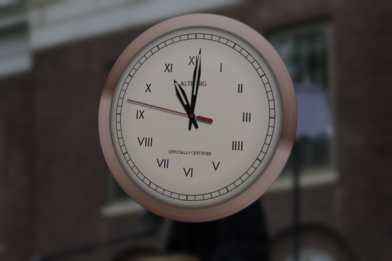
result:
11.00.47
